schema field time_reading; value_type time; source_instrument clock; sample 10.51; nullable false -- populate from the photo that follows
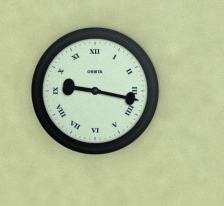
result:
9.17
